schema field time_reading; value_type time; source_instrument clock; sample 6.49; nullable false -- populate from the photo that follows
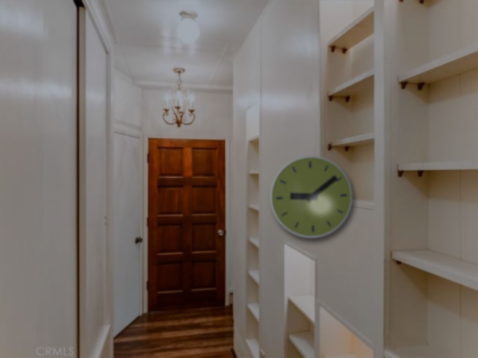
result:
9.09
